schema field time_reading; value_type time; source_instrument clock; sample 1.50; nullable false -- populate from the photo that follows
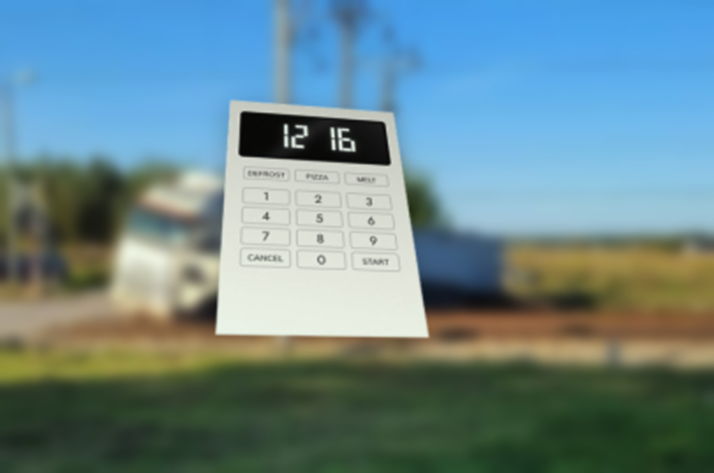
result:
12.16
